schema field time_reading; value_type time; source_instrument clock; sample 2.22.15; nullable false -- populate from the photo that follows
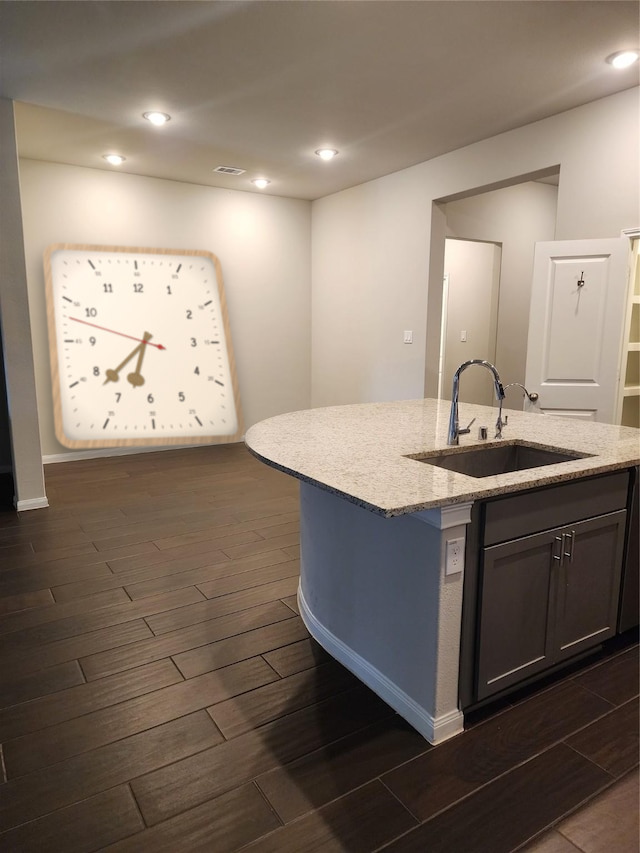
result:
6.37.48
